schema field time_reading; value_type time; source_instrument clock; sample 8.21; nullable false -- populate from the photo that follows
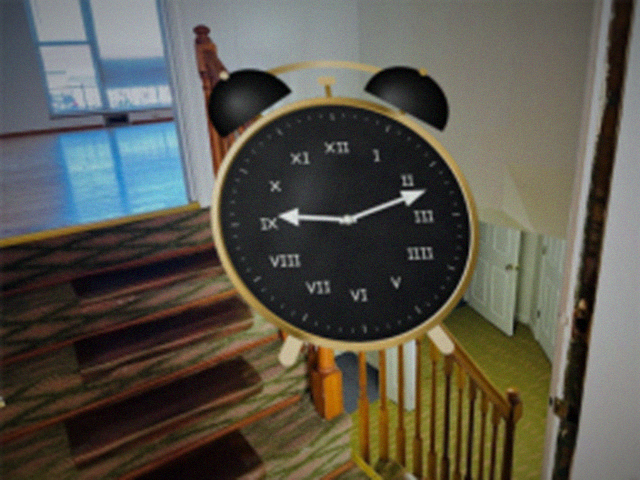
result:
9.12
